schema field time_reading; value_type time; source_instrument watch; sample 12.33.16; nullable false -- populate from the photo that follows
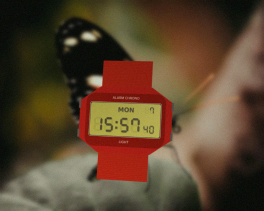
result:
15.57.40
